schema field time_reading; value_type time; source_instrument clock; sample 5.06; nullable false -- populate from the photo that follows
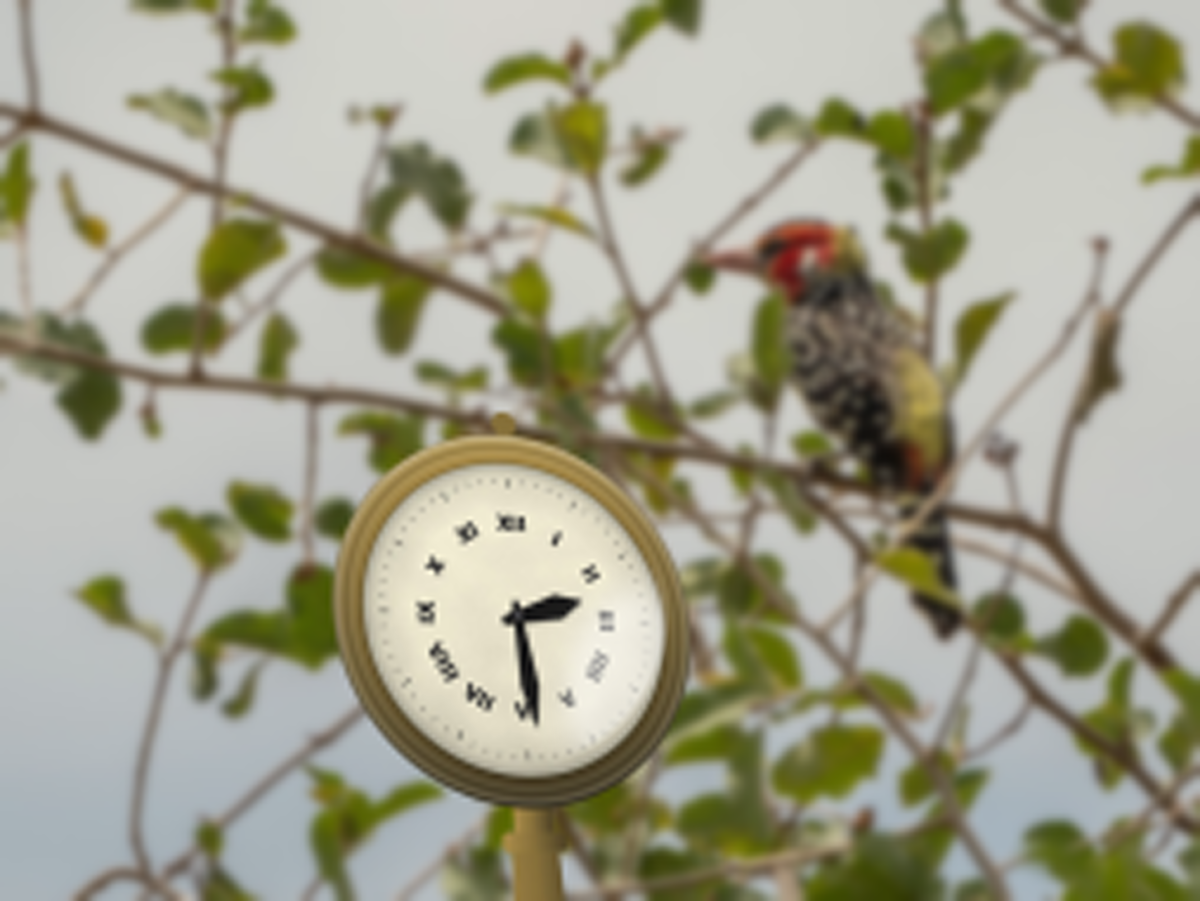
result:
2.29
